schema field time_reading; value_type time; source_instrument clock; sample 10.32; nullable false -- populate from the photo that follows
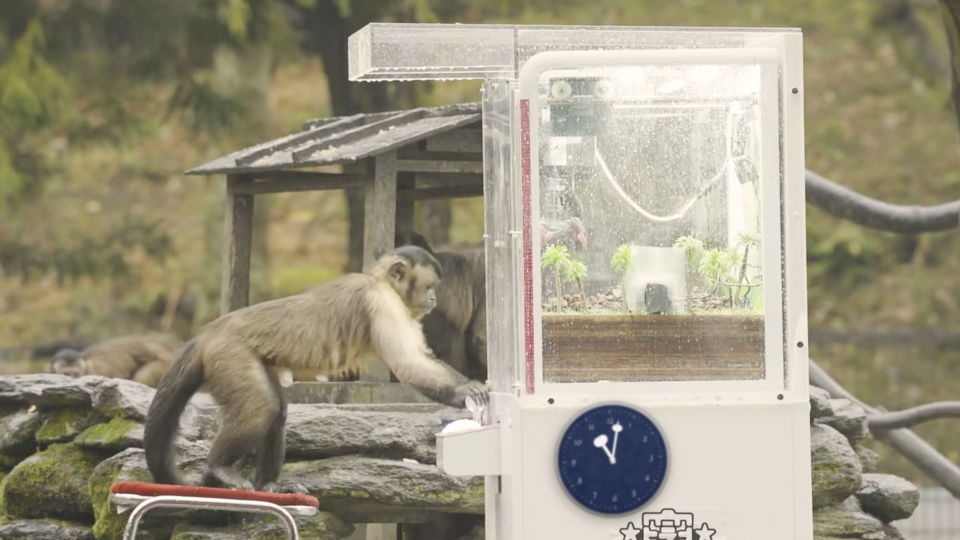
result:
11.02
